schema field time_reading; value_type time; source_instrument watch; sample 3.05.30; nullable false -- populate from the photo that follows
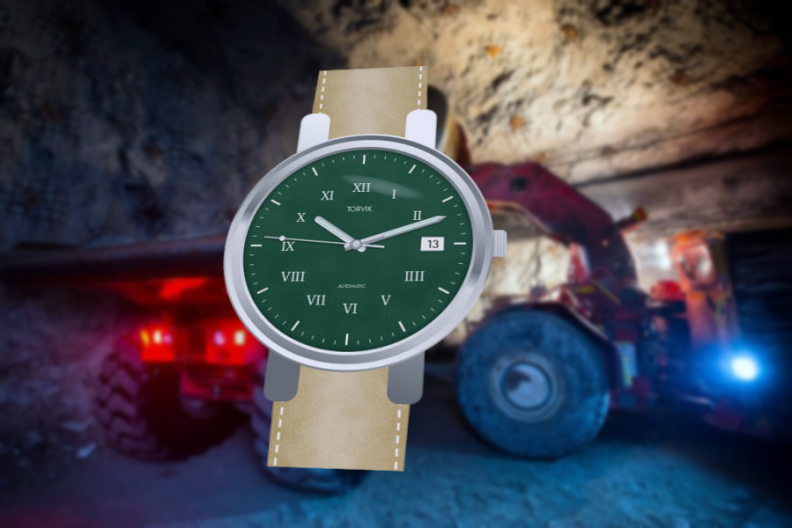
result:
10.11.46
